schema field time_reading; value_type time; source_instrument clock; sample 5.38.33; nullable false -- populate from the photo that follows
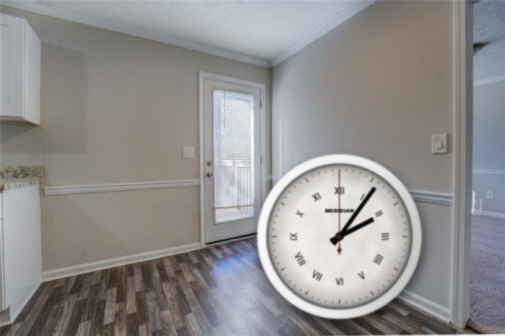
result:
2.06.00
